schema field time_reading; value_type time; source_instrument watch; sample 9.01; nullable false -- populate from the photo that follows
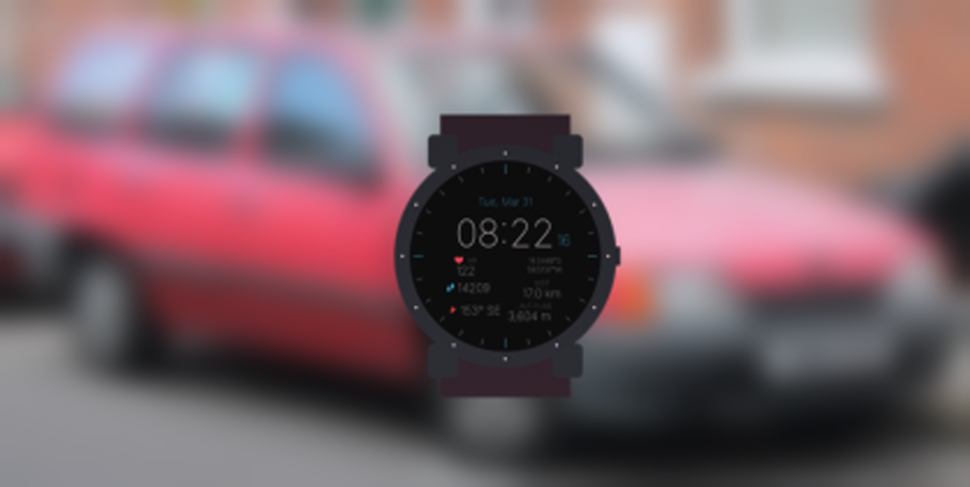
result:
8.22
